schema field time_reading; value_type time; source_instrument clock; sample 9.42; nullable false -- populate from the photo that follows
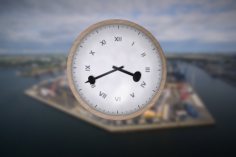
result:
3.41
